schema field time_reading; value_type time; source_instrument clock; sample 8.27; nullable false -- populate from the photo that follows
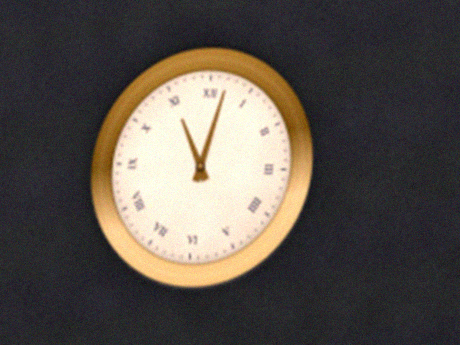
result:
11.02
